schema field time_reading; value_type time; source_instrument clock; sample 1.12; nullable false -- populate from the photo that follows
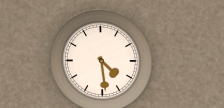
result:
4.29
